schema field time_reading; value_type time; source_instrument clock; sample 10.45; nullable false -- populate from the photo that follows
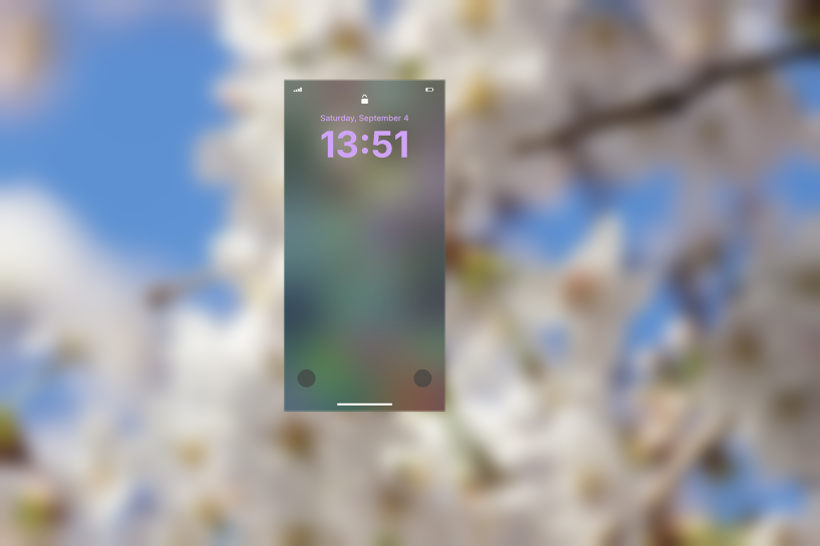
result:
13.51
